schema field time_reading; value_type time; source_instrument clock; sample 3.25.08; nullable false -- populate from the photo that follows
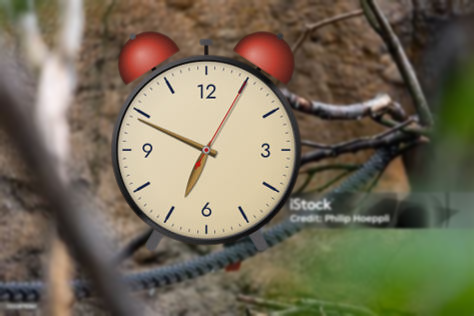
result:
6.49.05
